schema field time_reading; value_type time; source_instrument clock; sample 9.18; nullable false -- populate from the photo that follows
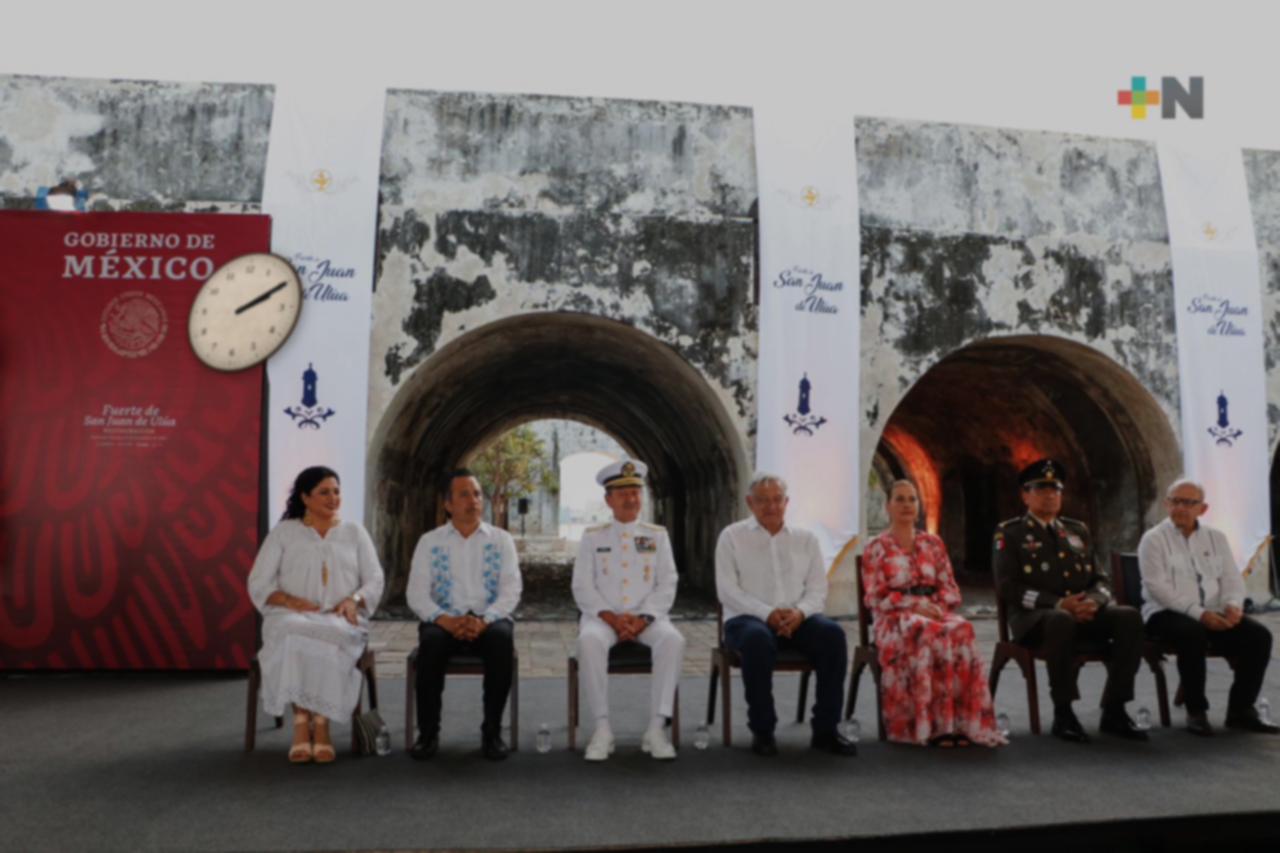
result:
2.10
